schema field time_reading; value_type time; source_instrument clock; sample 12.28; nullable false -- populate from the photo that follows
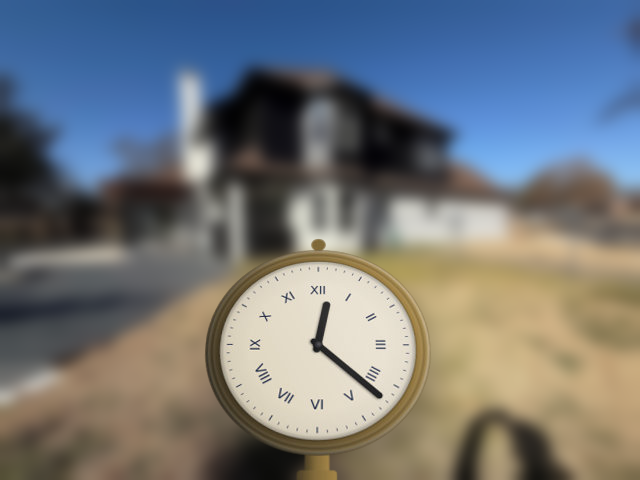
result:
12.22
